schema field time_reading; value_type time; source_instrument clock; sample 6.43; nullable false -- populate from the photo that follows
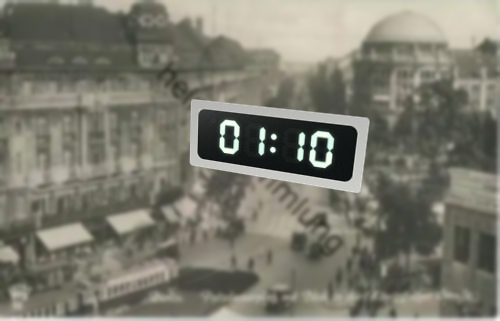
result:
1.10
